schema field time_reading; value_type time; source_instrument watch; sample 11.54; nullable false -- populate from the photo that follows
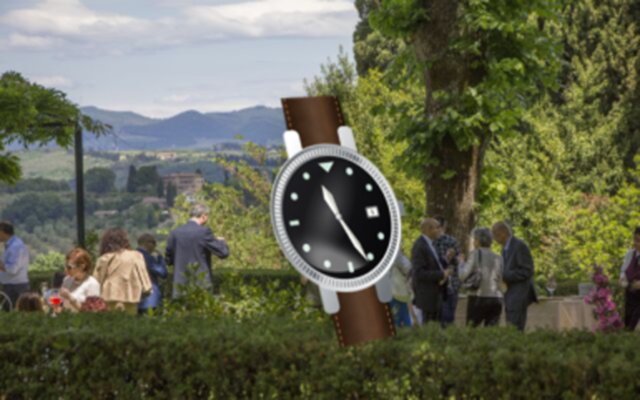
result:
11.26
